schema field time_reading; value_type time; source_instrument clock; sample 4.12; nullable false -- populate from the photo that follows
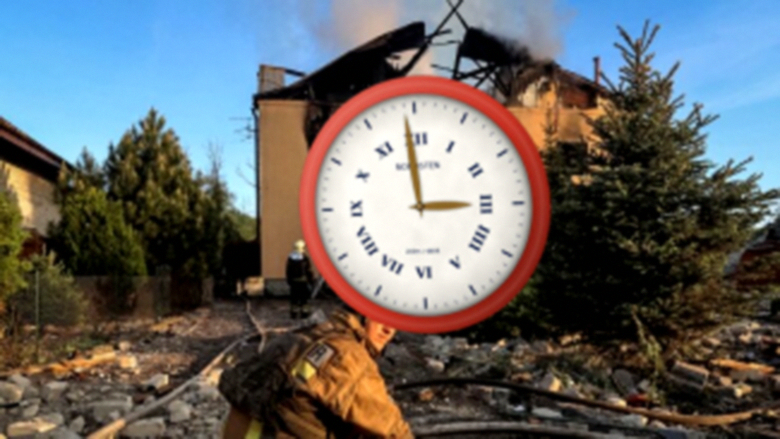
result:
2.59
